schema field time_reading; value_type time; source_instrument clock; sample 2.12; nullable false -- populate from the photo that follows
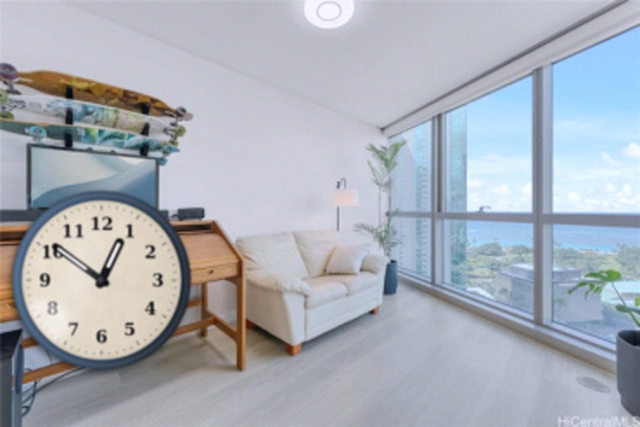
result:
12.51
